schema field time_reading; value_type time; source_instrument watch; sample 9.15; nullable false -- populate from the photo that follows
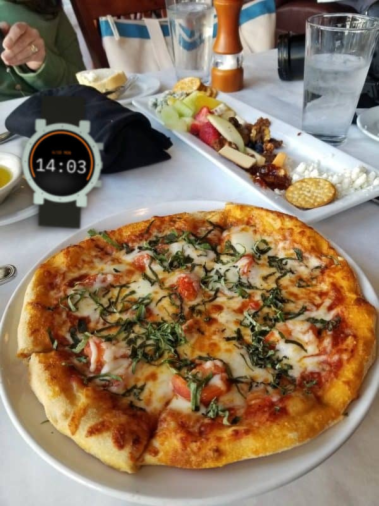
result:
14.03
